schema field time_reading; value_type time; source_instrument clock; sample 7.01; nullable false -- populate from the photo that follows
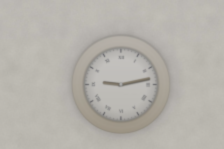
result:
9.13
